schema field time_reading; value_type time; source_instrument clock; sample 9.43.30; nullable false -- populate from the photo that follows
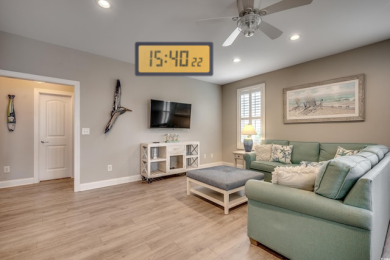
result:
15.40.22
